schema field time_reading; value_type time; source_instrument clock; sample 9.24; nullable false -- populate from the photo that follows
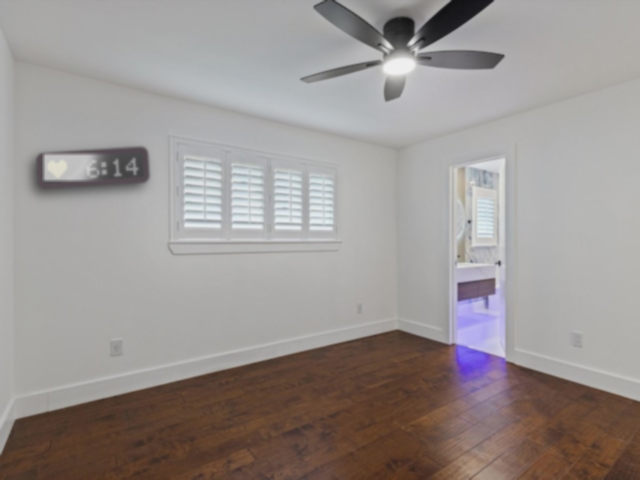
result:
6.14
